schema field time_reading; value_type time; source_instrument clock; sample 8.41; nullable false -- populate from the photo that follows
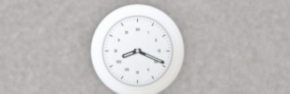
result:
8.19
